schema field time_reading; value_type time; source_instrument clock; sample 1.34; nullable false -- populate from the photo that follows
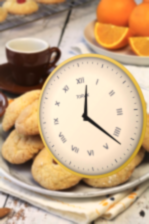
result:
12.22
